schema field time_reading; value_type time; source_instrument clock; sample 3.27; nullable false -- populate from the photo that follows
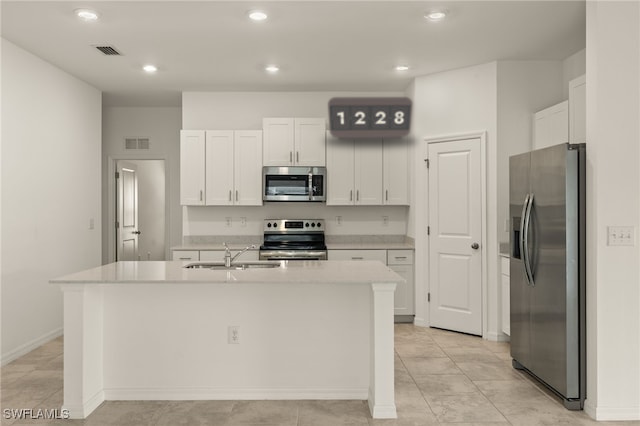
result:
12.28
